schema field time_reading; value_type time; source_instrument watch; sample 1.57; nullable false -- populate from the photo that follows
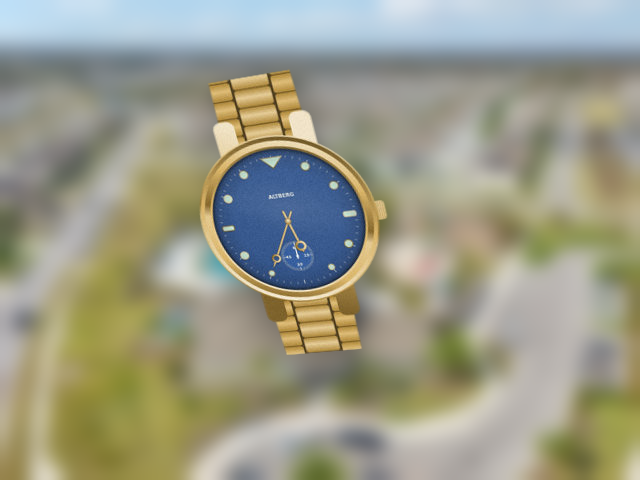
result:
5.35
